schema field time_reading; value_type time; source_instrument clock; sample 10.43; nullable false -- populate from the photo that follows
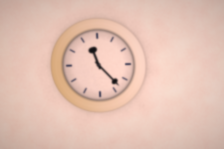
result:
11.23
